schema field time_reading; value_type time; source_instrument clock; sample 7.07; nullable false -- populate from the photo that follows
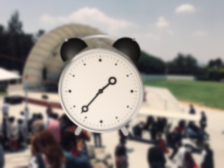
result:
1.37
